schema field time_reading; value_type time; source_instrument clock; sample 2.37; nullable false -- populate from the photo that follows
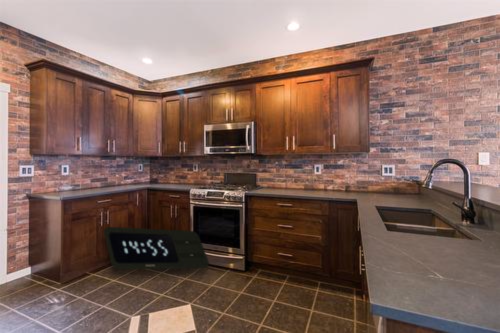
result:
14.55
